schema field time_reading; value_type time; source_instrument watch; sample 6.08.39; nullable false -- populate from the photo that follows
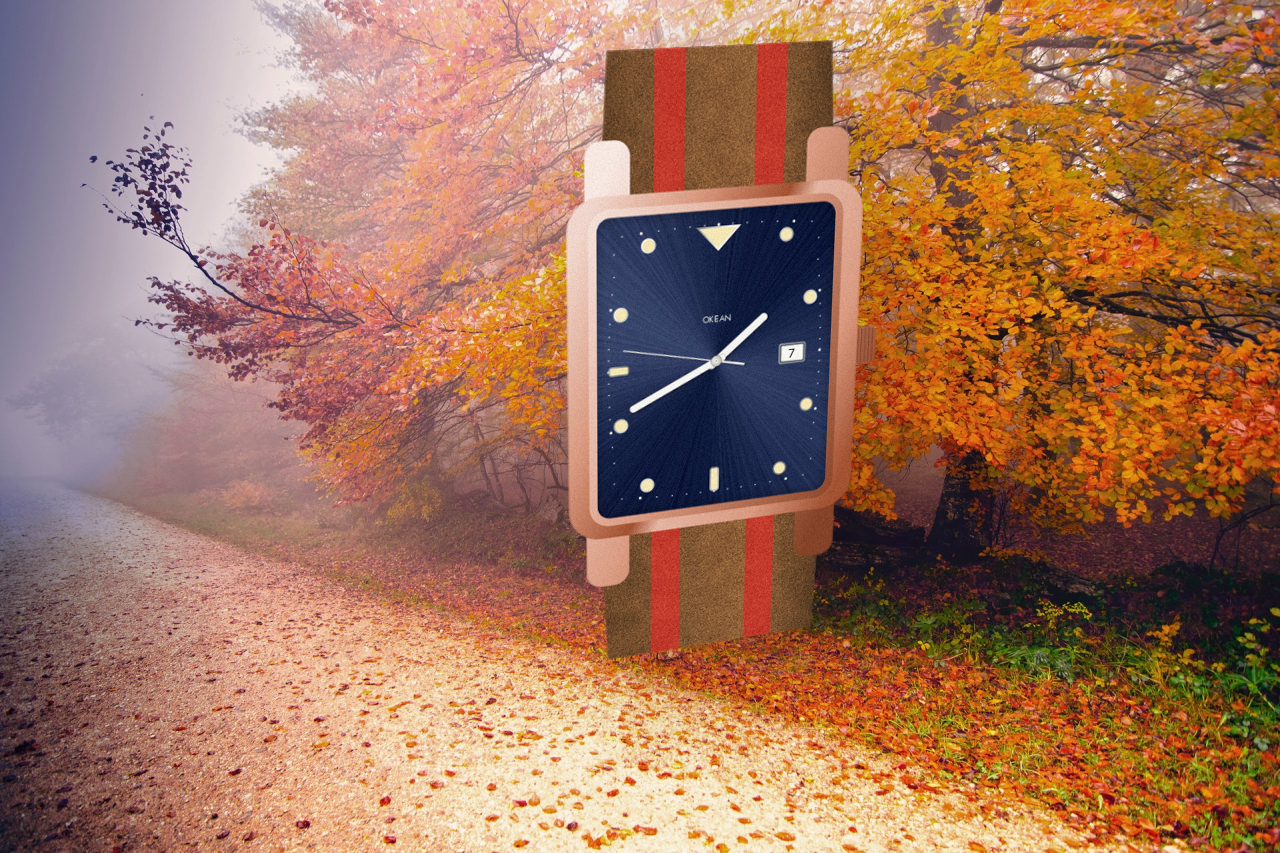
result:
1.40.47
